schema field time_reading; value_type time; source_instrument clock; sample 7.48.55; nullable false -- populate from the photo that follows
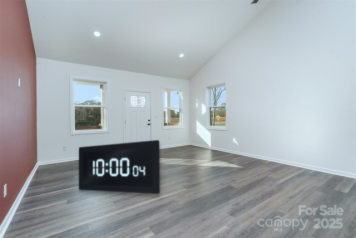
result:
10.00.04
